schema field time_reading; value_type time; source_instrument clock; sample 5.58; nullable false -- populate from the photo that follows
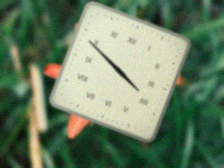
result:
3.49
